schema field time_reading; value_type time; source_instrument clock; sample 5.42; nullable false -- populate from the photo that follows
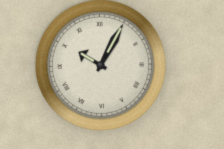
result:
10.05
